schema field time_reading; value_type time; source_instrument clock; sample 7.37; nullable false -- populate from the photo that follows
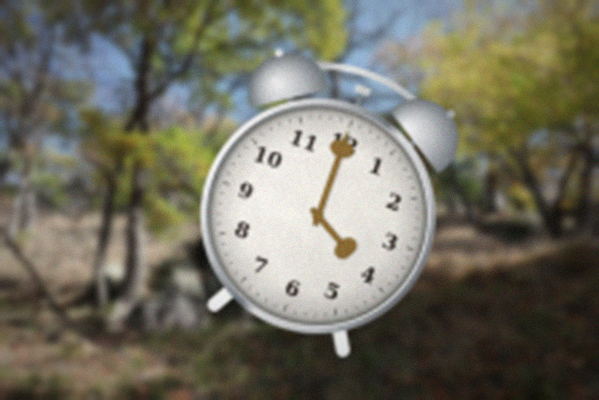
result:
4.00
